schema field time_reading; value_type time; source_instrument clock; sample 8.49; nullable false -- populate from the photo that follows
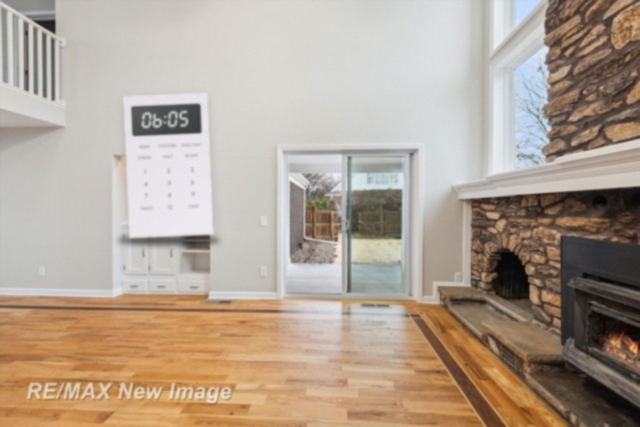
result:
6.05
